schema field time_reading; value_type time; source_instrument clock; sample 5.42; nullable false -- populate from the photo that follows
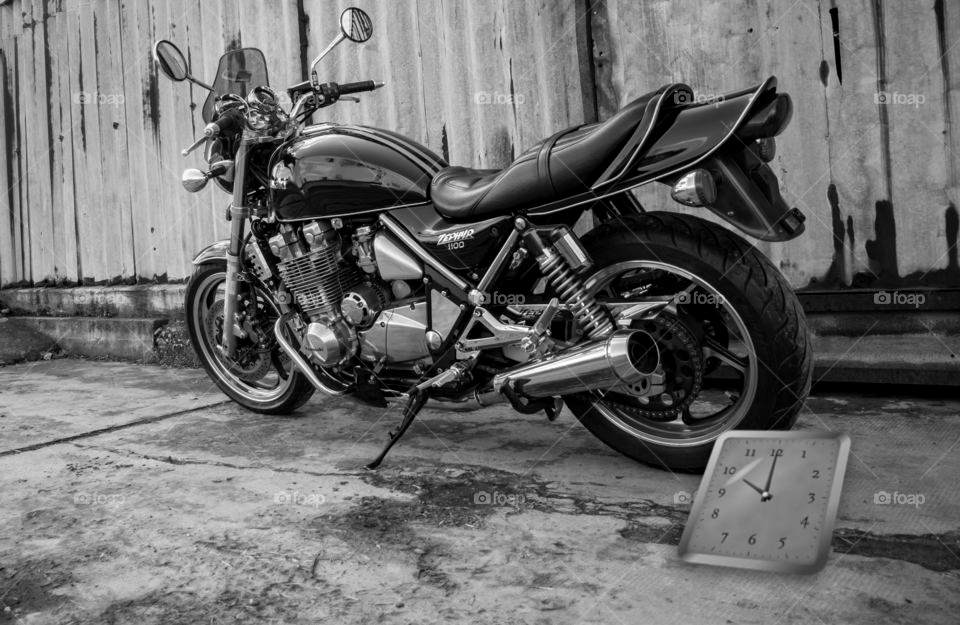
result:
10.00
